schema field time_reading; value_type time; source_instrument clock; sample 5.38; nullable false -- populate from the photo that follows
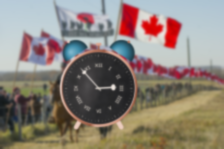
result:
2.53
